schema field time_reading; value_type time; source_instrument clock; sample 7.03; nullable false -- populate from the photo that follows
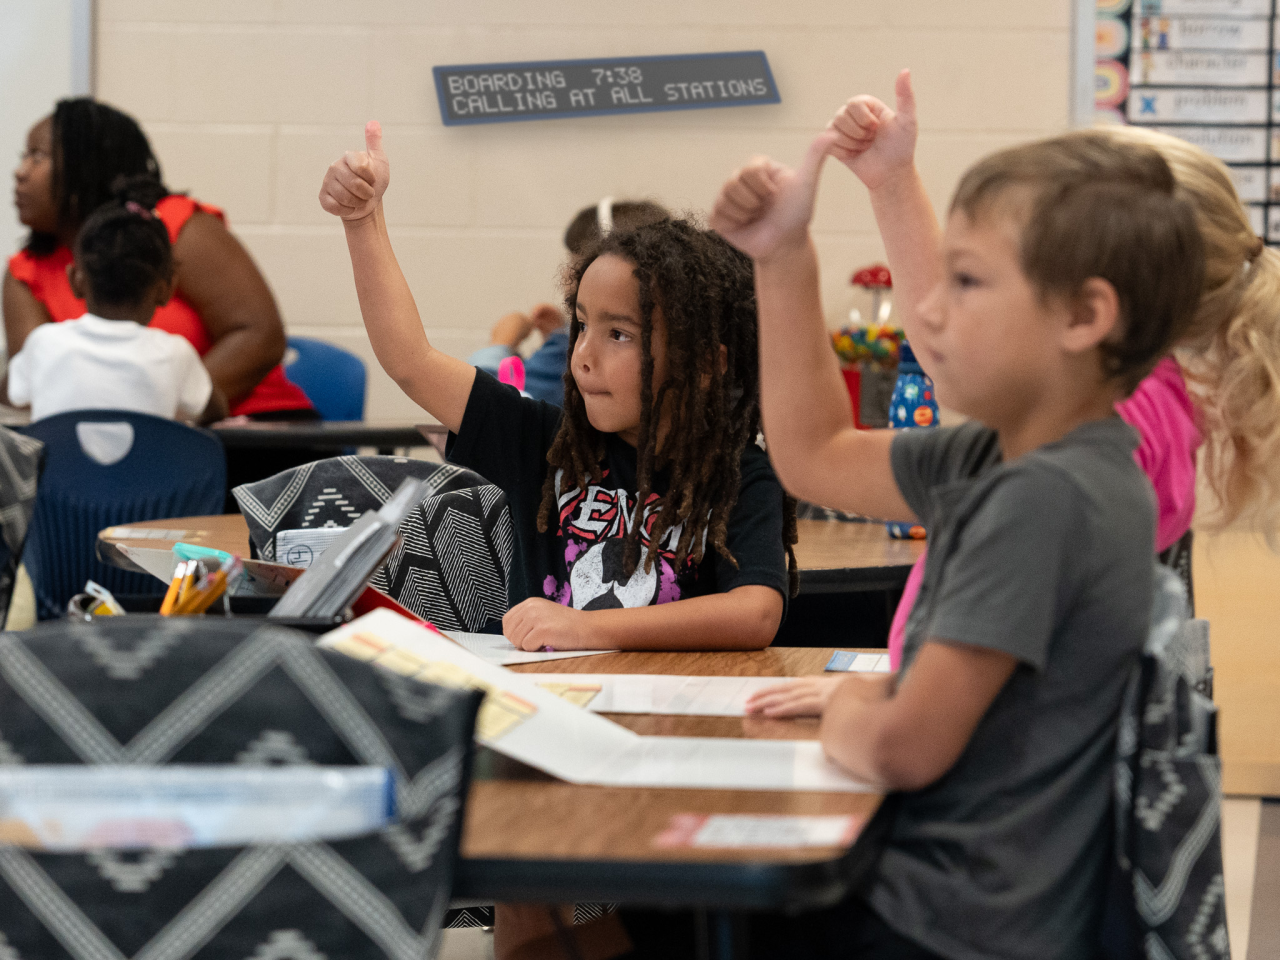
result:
7.38
